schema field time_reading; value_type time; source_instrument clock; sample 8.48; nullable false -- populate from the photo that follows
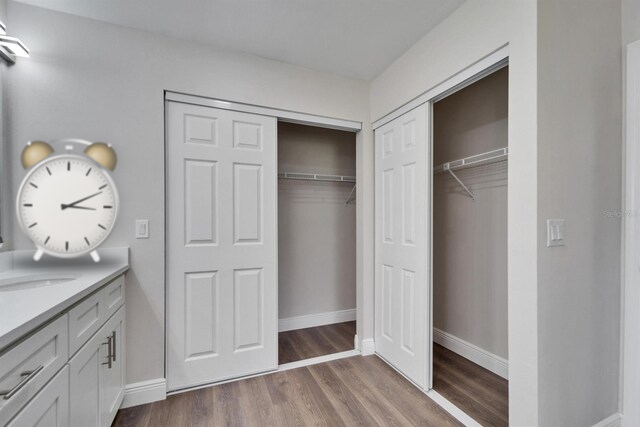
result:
3.11
